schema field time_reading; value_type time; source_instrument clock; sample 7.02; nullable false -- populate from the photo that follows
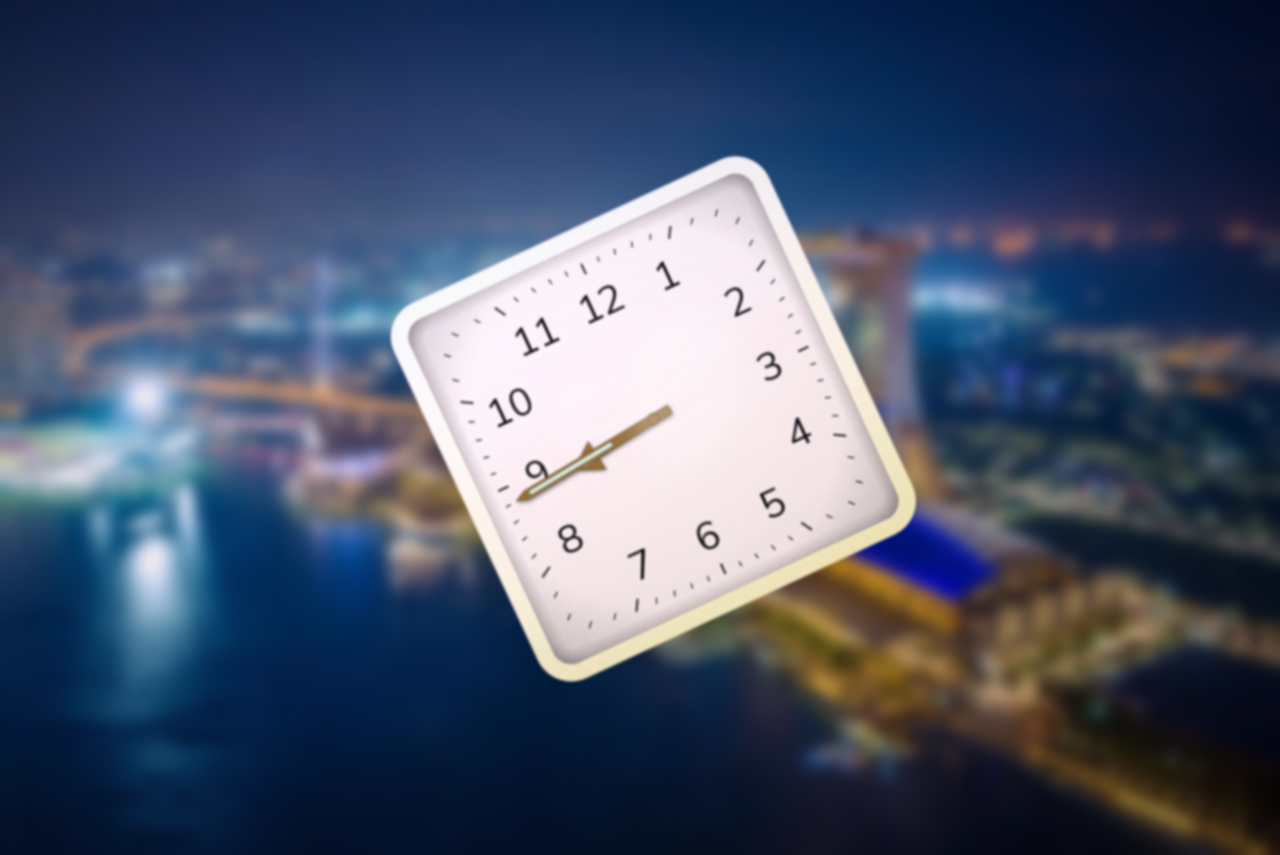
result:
8.44
